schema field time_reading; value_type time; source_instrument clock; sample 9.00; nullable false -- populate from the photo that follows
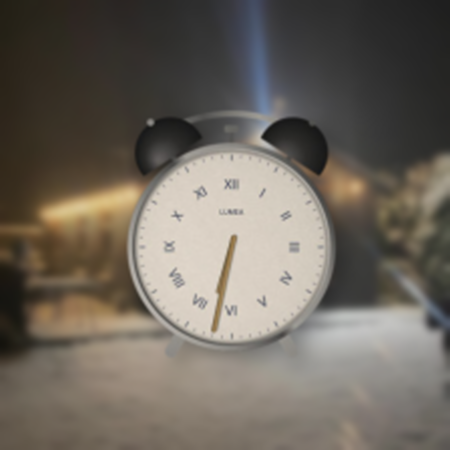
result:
6.32
